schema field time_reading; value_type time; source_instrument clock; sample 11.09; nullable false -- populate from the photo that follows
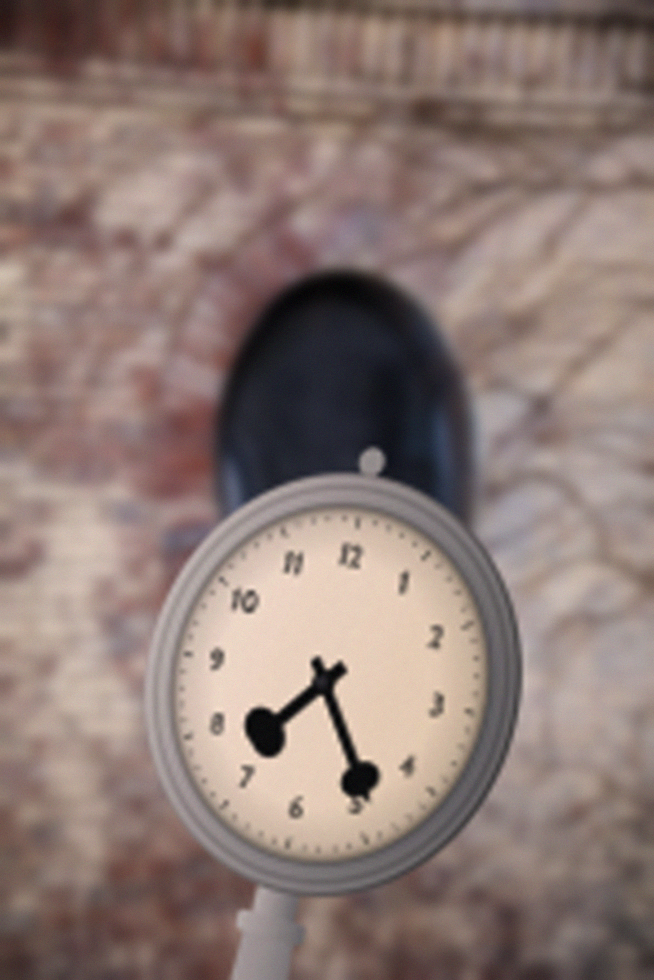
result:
7.24
